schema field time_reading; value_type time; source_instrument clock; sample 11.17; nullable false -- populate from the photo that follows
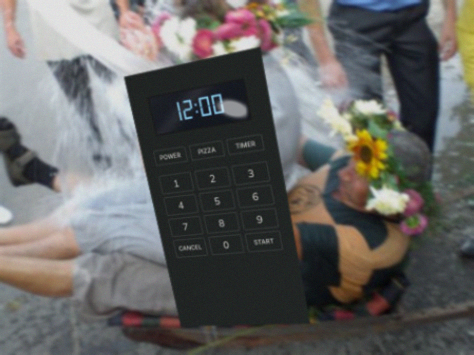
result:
12.00
